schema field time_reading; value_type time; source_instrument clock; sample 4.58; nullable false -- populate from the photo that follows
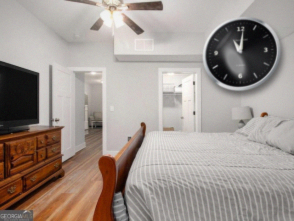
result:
11.01
